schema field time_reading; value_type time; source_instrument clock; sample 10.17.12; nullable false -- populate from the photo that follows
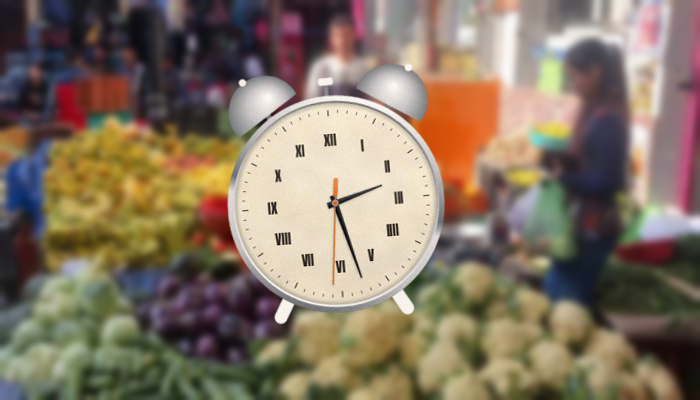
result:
2.27.31
